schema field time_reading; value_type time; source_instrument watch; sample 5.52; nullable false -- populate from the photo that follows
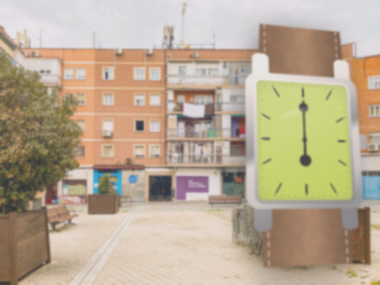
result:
6.00
